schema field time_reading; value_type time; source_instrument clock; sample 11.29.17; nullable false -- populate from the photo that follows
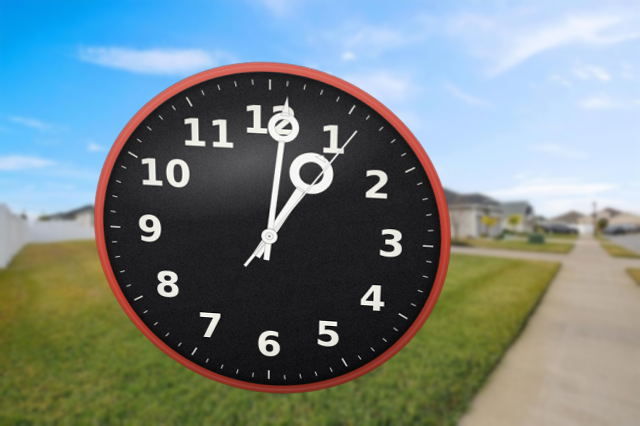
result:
1.01.06
